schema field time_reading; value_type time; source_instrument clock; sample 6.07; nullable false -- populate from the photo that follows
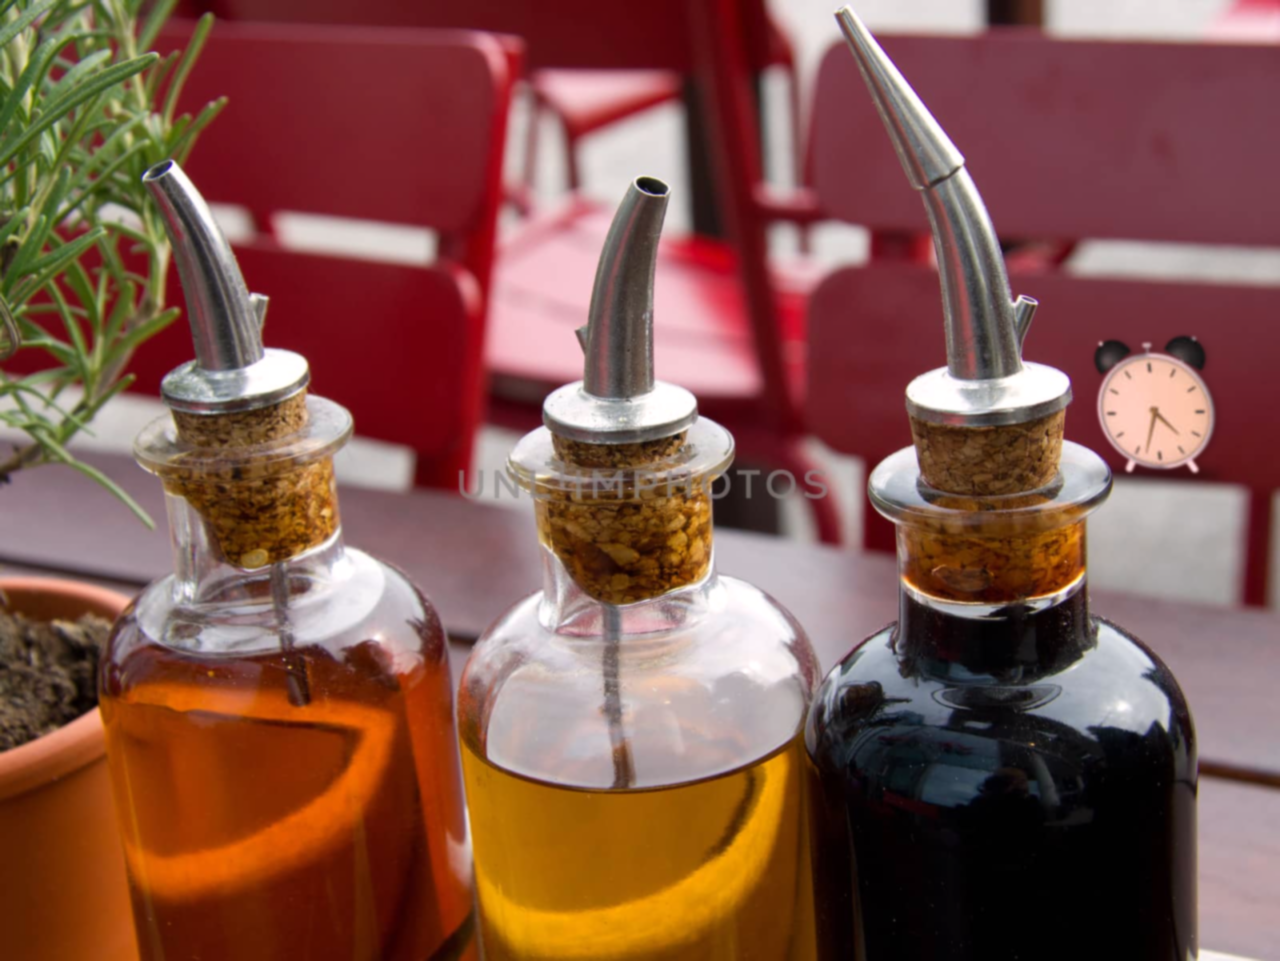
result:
4.33
